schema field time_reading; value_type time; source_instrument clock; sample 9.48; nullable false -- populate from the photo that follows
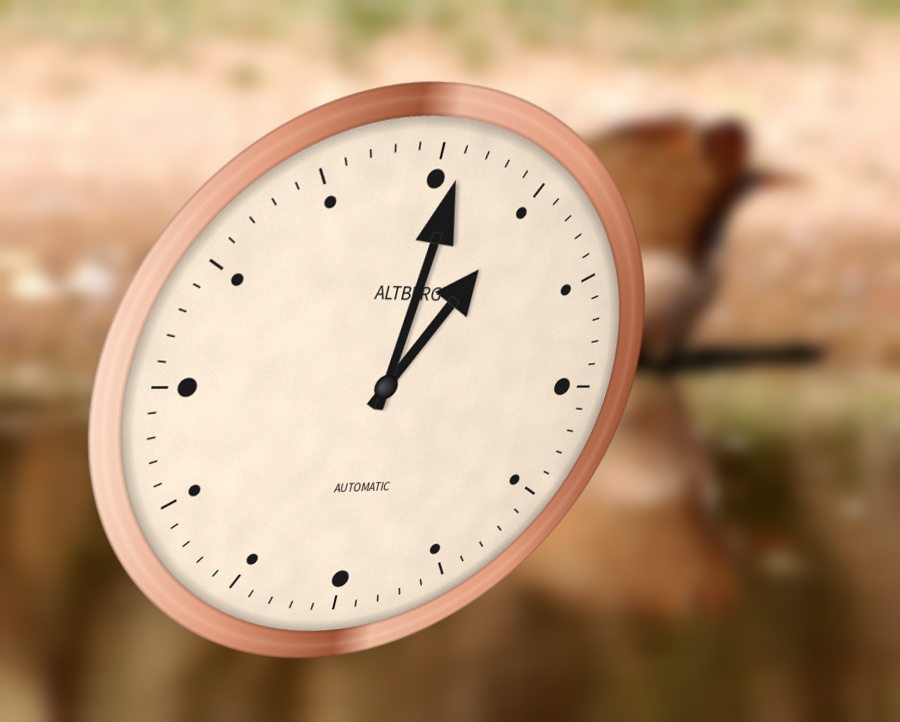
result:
1.01
